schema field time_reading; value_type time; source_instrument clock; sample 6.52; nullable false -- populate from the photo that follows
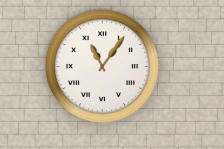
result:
11.06
